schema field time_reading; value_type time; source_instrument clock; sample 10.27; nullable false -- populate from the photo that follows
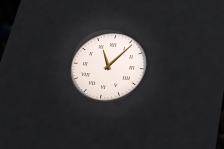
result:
11.06
